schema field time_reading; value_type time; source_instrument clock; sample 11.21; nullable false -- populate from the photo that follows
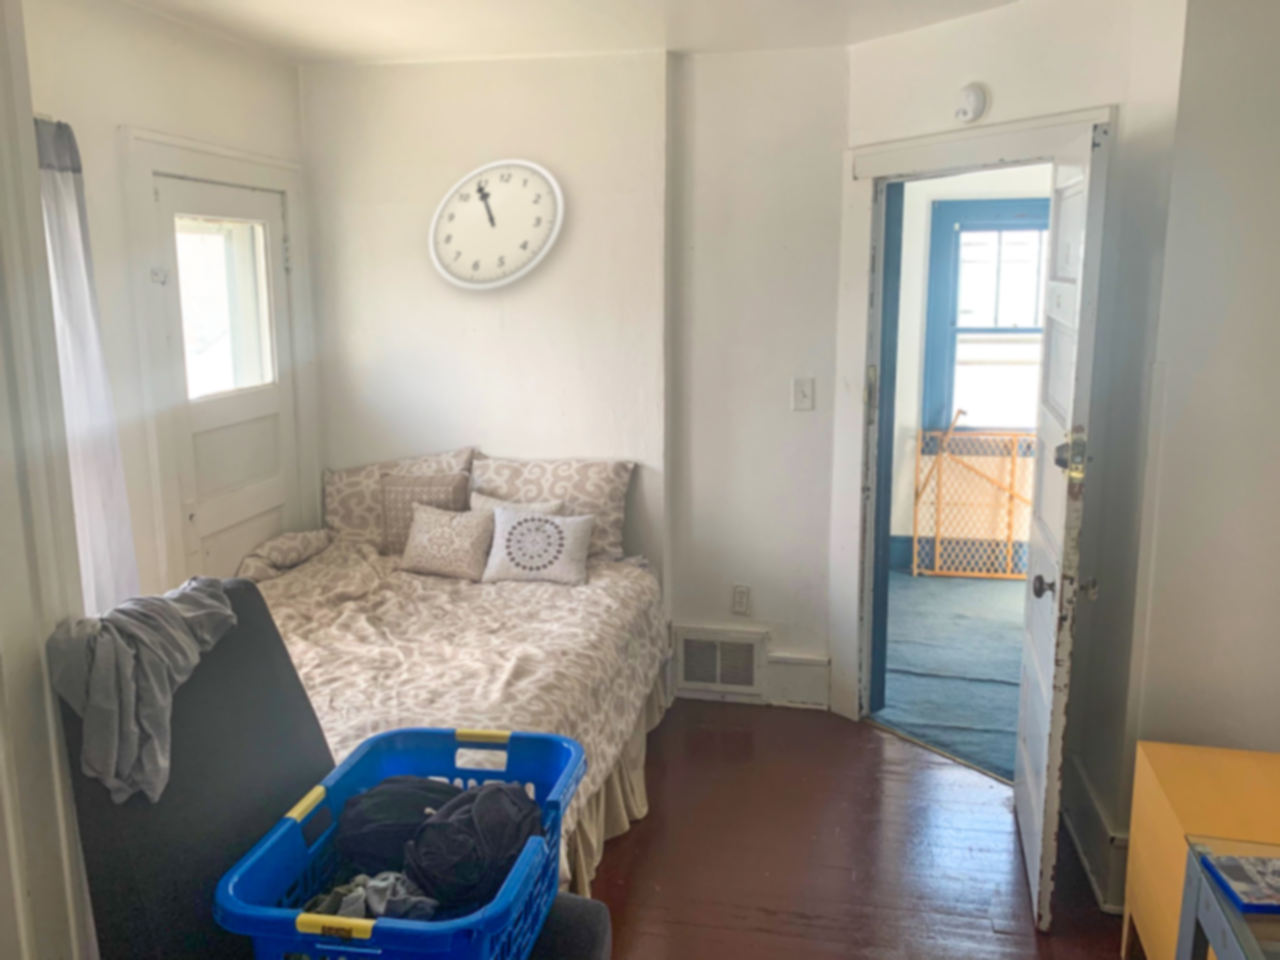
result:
10.54
